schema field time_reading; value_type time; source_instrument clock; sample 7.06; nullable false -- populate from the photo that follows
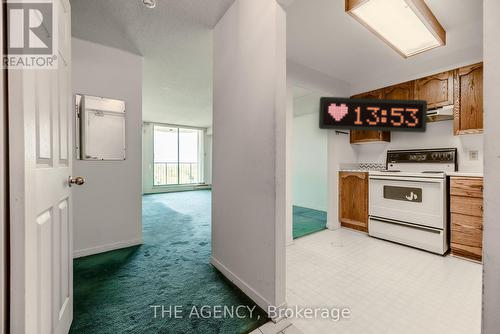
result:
13.53
